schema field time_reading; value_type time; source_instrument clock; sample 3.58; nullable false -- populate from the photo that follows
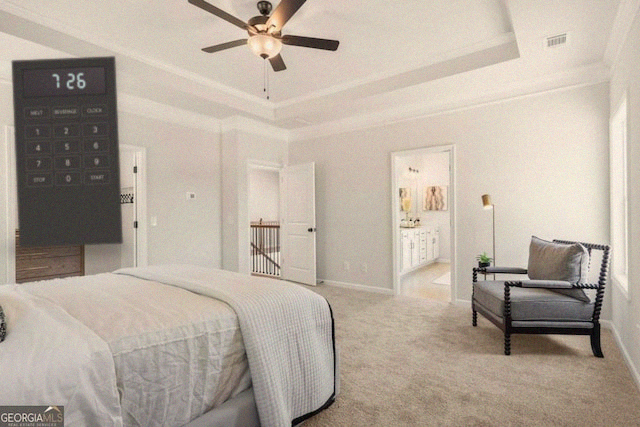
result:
7.26
